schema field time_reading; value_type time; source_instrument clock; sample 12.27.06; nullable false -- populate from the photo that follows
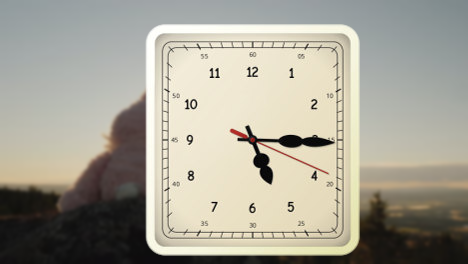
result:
5.15.19
